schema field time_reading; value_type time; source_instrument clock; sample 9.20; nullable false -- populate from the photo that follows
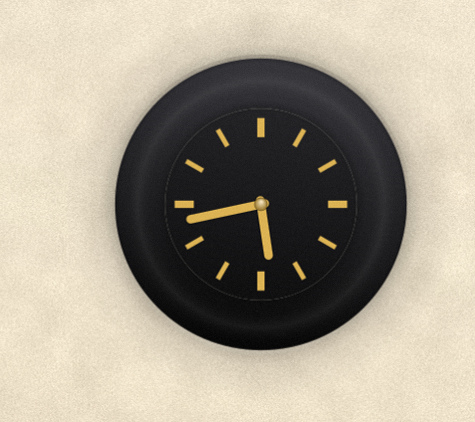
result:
5.43
